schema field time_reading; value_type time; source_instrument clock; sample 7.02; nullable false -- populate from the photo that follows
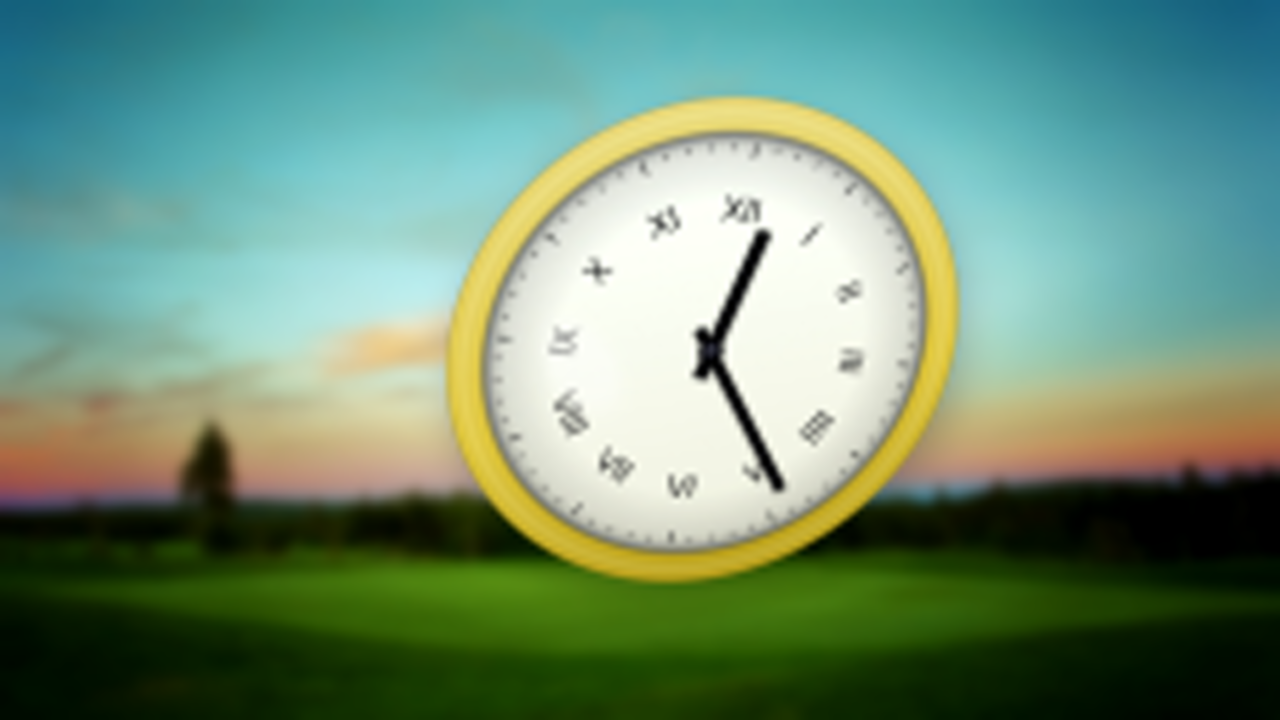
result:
12.24
